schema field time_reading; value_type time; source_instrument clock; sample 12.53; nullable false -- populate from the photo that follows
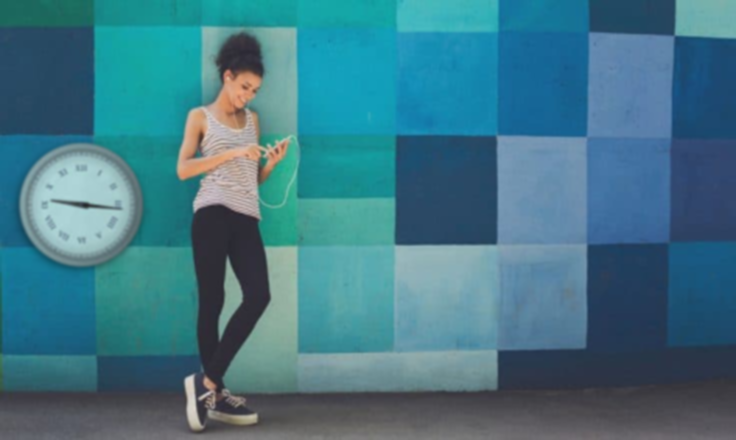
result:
9.16
